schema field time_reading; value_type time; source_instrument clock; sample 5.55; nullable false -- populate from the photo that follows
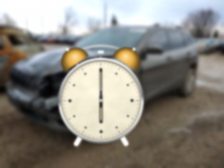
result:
6.00
